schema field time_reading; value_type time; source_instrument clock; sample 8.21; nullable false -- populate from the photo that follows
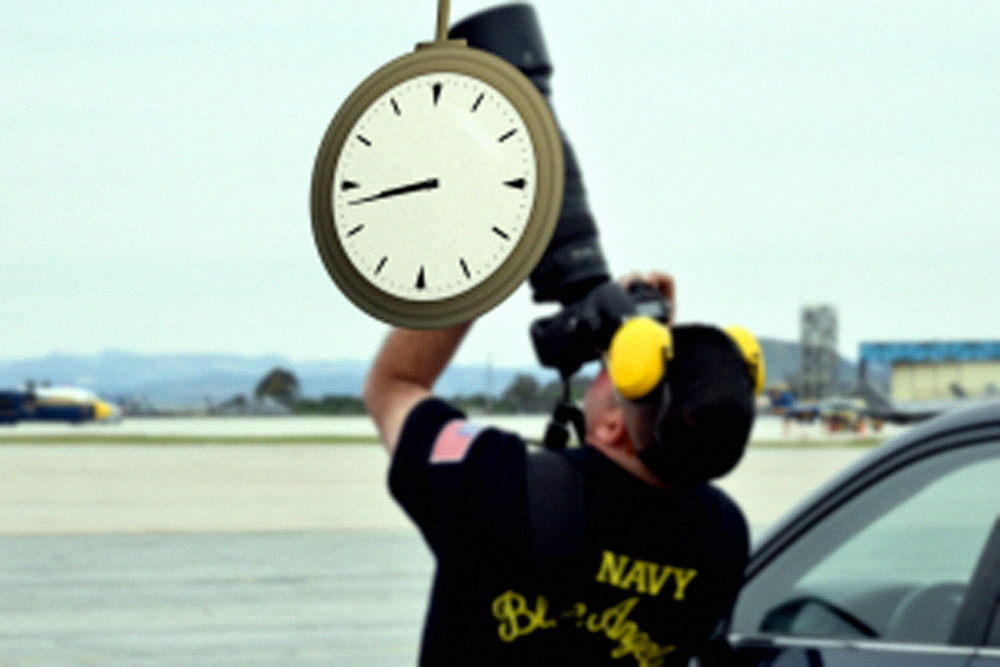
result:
8.43
